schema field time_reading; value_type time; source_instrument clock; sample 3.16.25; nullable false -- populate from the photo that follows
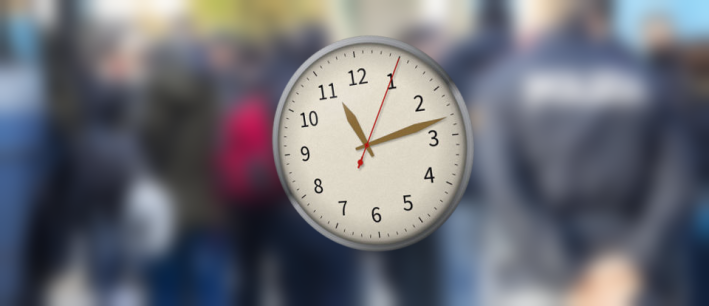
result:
11.13.05
